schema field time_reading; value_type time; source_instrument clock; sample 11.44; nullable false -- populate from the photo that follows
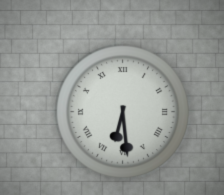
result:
6.29
